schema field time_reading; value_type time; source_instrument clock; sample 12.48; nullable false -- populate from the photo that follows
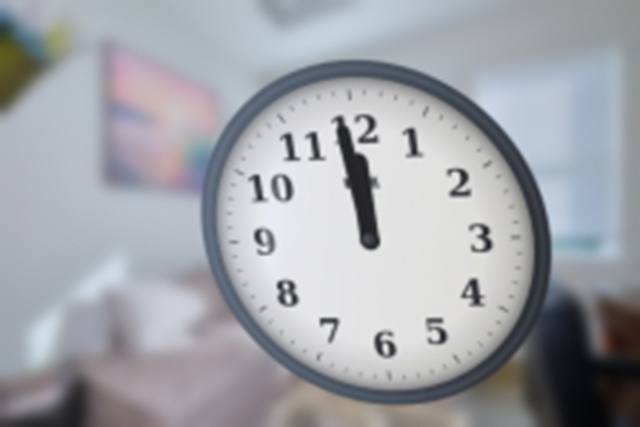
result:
11.59
